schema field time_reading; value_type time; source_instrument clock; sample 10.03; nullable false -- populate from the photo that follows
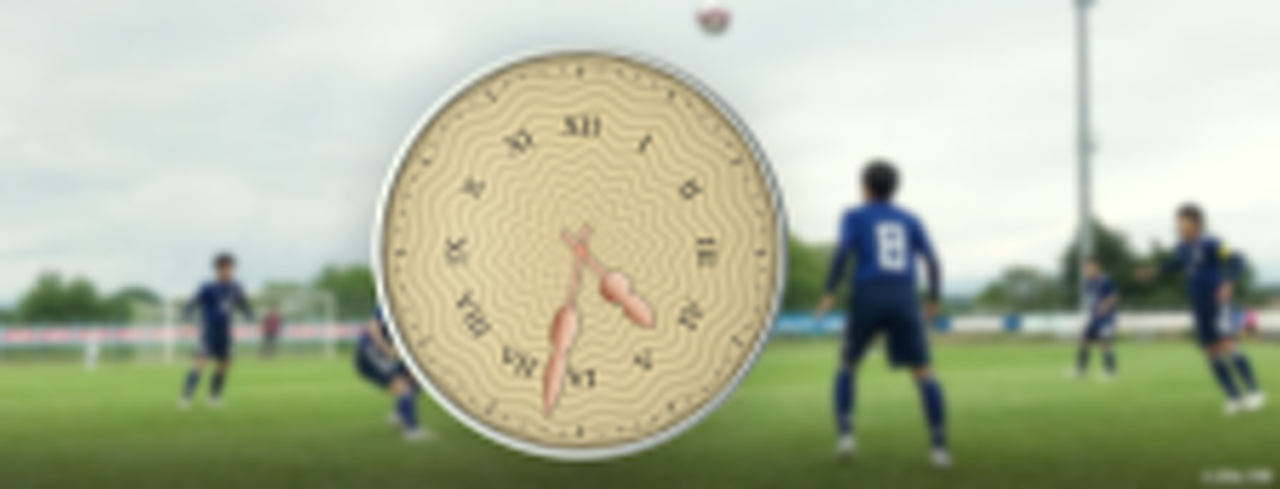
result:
4.32
